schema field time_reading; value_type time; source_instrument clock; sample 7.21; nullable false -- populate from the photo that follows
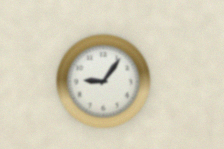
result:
9.06
